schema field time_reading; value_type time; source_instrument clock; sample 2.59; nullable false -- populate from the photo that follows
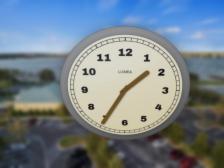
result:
1.35
